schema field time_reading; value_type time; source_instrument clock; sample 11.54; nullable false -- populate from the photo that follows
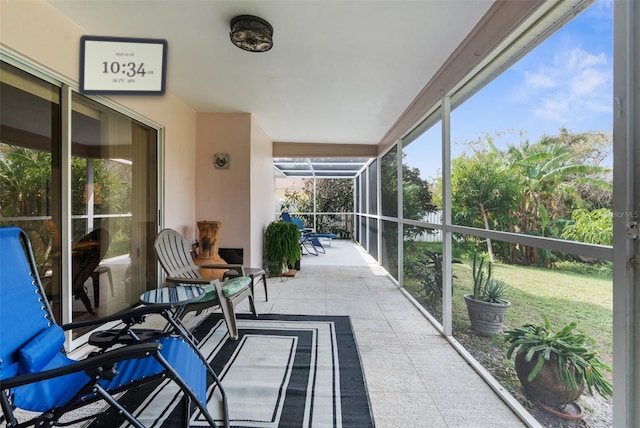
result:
10.34
